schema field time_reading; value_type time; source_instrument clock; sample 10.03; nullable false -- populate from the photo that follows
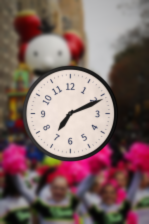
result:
7.11
